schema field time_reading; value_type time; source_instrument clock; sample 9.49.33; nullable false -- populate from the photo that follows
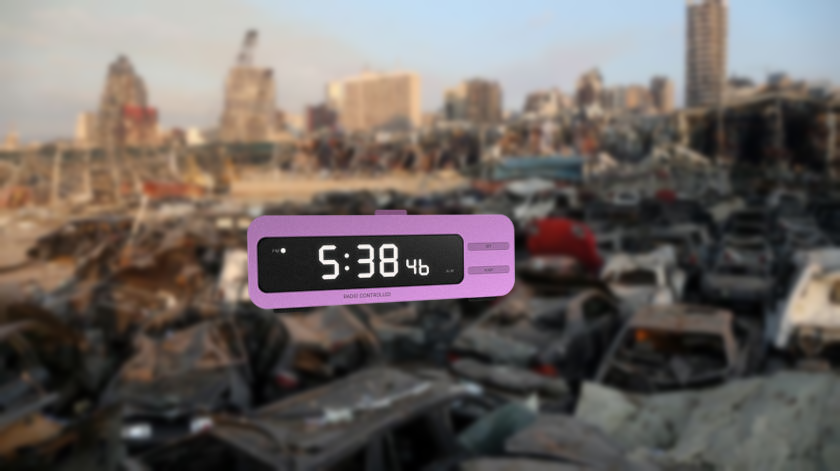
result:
5.38.46
